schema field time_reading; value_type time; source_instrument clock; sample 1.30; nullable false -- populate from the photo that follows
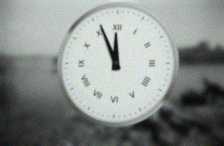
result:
11.56
